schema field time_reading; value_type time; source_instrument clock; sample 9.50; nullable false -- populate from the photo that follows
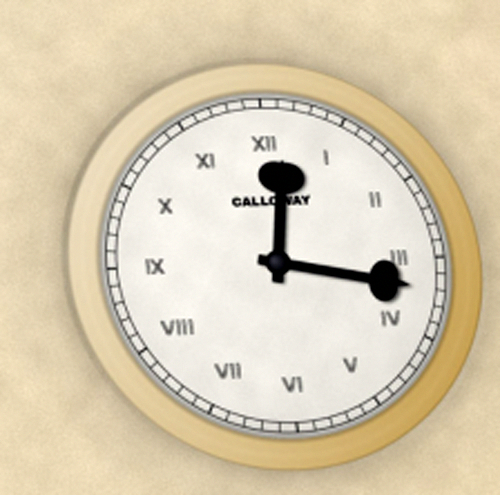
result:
12.17
